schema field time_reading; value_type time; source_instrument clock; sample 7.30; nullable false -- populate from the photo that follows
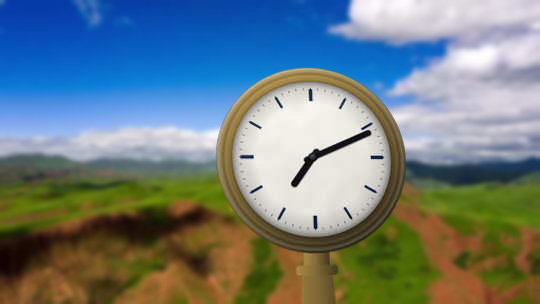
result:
7.11
